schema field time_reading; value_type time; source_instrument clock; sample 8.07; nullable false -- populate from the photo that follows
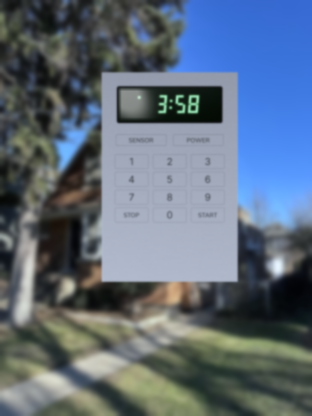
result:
3.58
